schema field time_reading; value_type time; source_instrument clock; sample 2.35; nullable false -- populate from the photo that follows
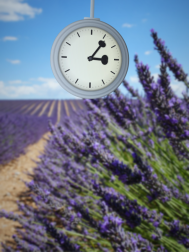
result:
3.06
